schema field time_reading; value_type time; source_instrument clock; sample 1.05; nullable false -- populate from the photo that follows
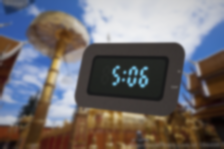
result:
5.06
